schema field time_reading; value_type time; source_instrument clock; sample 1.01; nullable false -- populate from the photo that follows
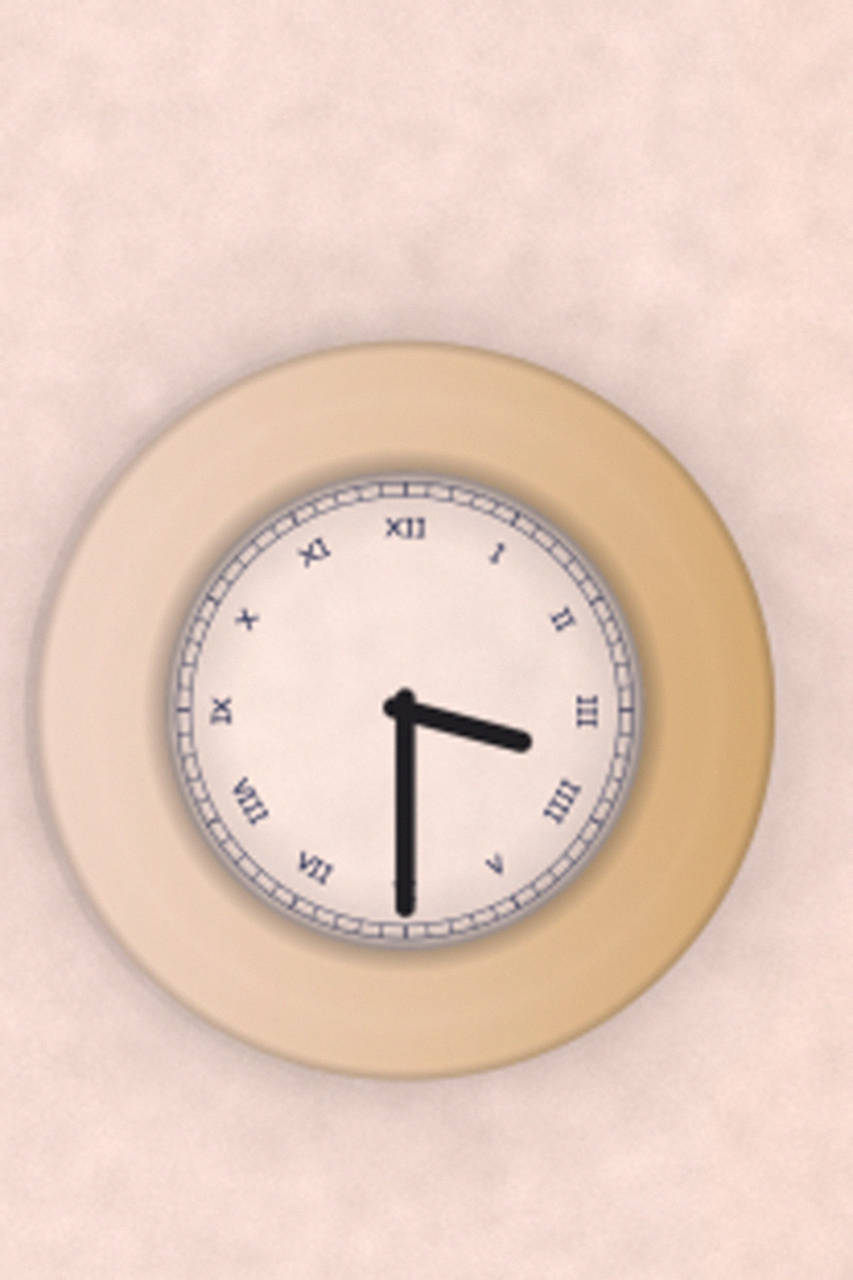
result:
3.30
